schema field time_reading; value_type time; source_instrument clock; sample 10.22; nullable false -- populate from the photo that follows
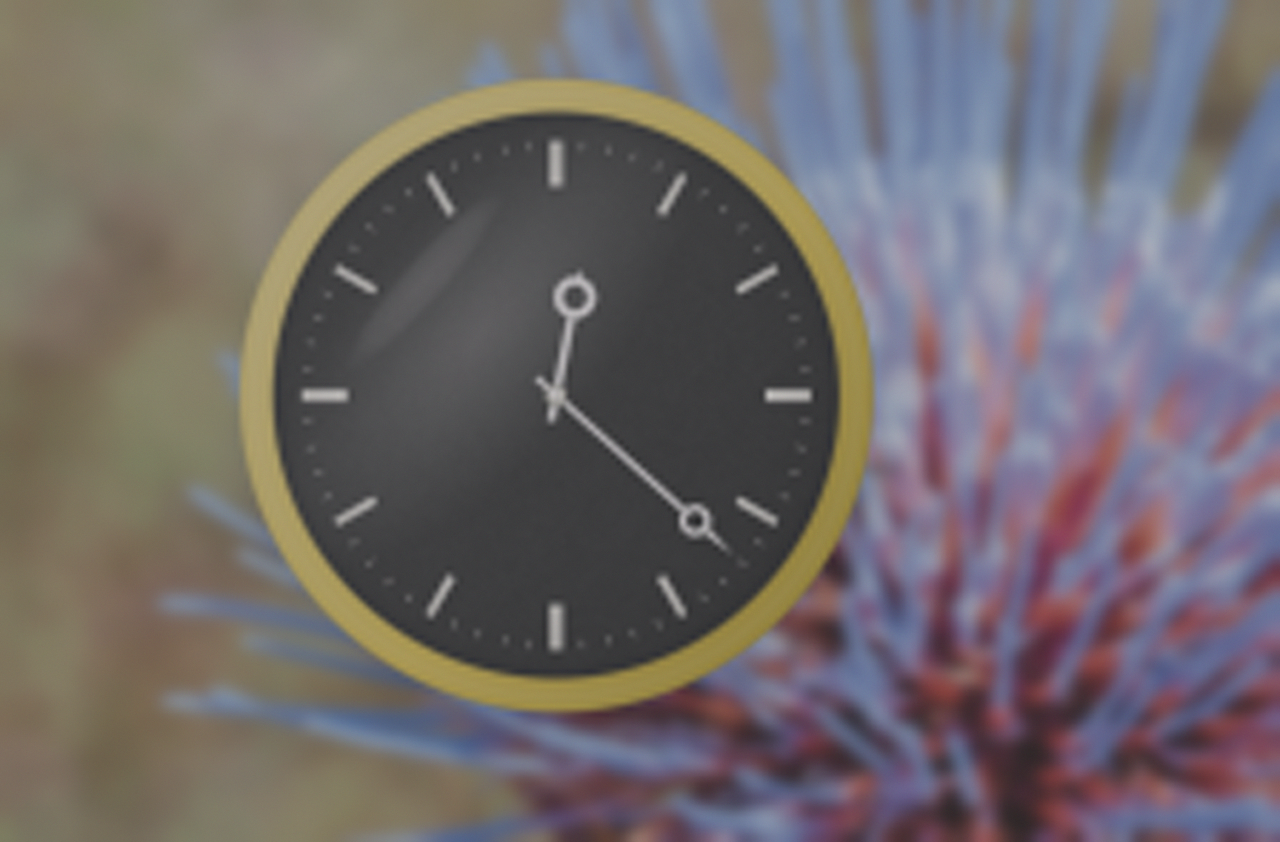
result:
12.22
